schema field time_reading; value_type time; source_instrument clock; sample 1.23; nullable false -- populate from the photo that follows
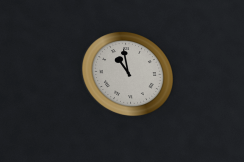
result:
10.59
